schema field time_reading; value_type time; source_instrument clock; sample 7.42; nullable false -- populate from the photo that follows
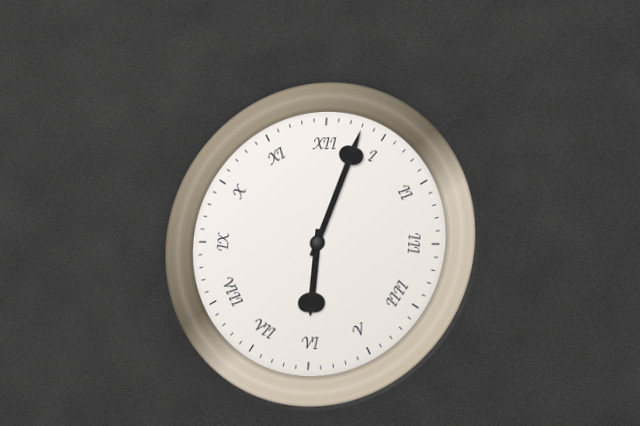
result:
6.03
